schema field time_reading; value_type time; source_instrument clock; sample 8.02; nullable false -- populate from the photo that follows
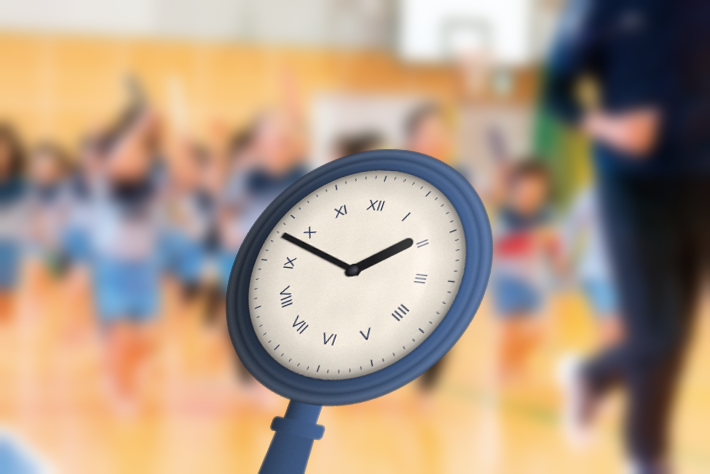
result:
1.48
